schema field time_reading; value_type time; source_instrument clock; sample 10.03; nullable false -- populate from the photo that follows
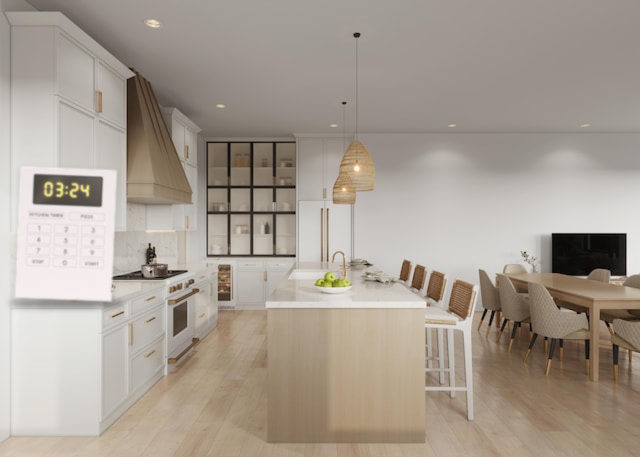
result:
3.24
